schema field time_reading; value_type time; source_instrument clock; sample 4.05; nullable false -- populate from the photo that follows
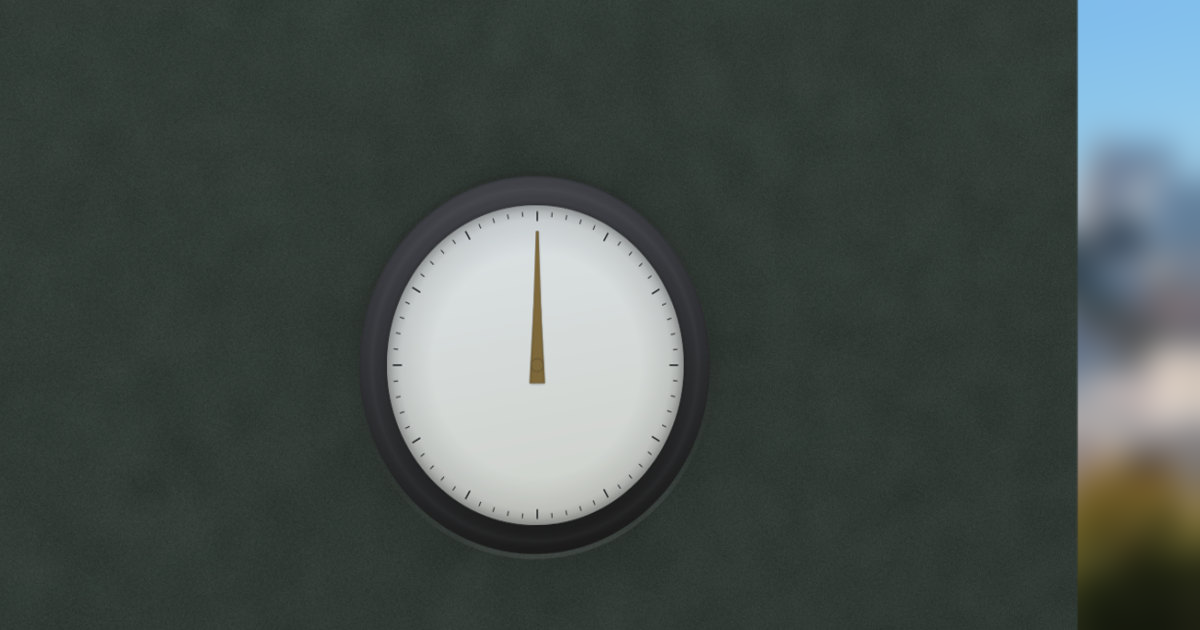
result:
12.00
